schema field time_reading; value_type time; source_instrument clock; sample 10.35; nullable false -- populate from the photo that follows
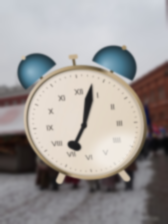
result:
7.03
